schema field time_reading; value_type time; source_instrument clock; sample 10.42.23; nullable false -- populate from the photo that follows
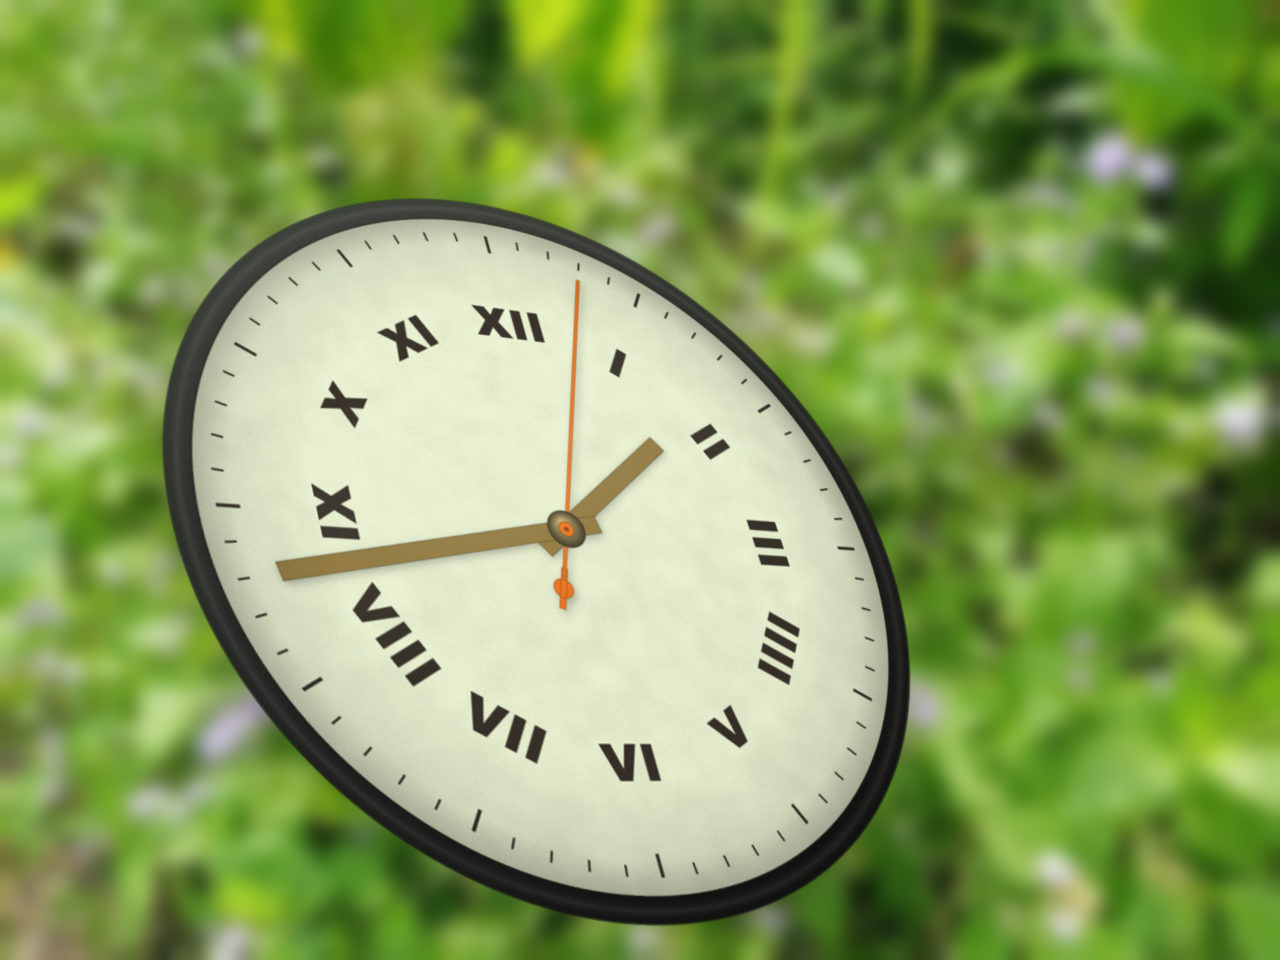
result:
1.43.03
